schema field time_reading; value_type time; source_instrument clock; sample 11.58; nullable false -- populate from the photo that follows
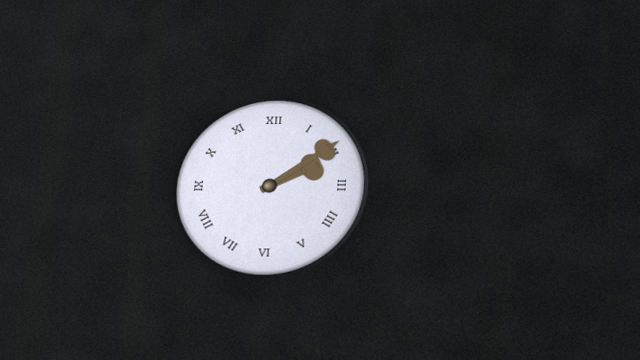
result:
2.09
